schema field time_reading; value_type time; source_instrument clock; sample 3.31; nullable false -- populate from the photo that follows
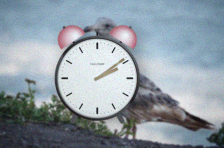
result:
2.09
